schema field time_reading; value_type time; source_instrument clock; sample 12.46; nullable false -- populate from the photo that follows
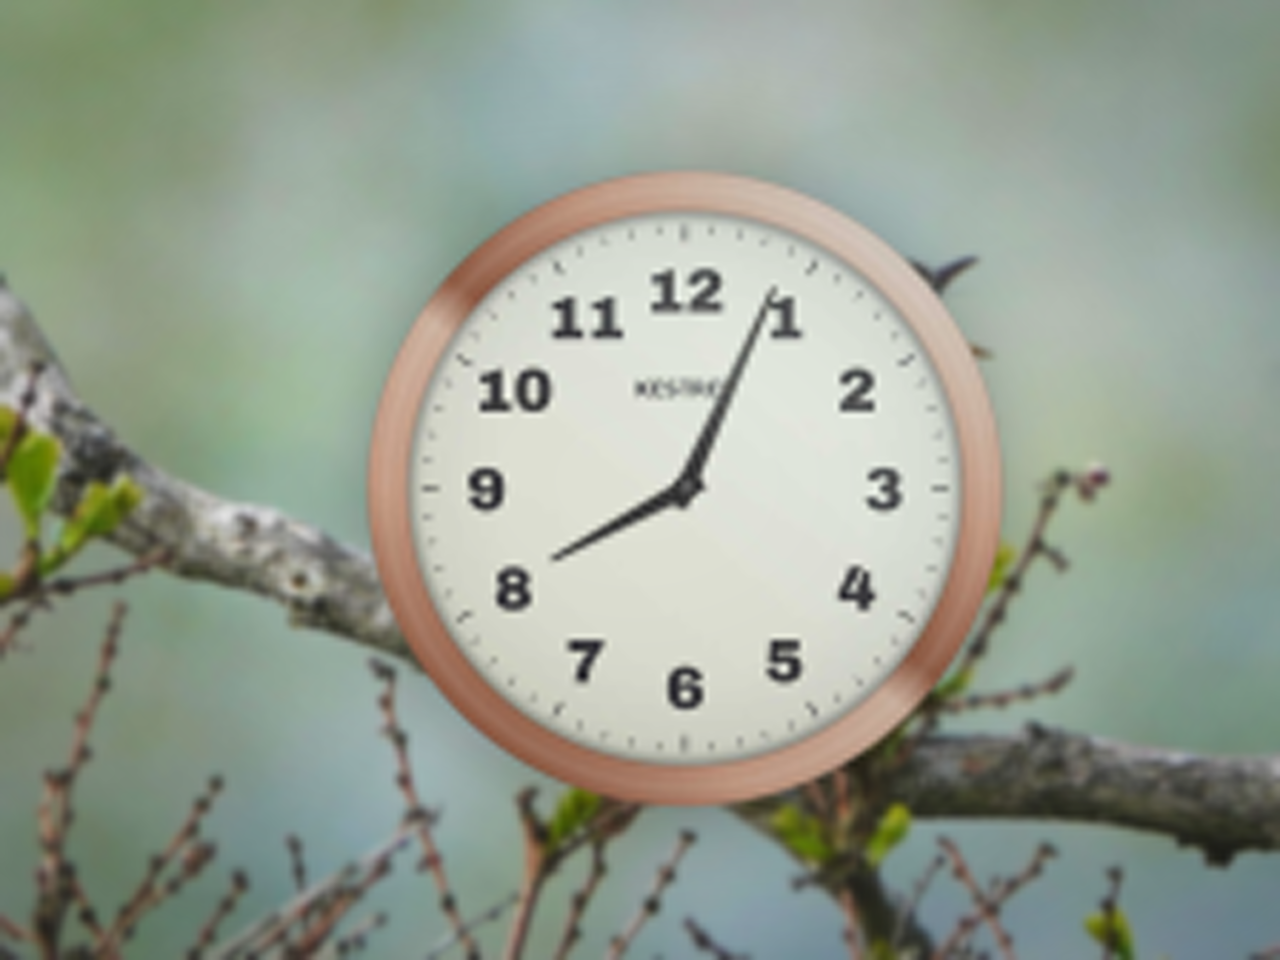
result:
8.04
